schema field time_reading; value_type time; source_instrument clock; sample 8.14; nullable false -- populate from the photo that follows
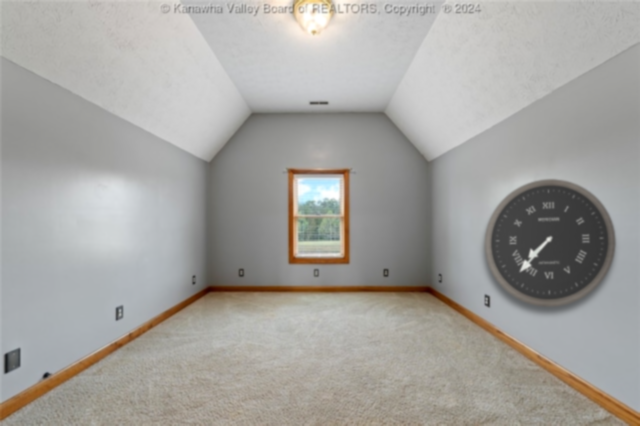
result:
7.37
